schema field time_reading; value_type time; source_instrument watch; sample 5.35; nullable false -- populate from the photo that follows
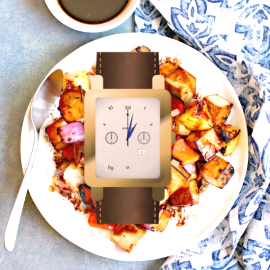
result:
1.02
